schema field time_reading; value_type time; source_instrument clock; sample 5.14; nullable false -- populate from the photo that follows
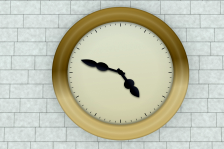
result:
4.48
